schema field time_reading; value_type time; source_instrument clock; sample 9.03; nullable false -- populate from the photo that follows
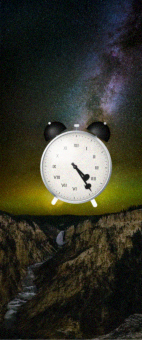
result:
4.24
